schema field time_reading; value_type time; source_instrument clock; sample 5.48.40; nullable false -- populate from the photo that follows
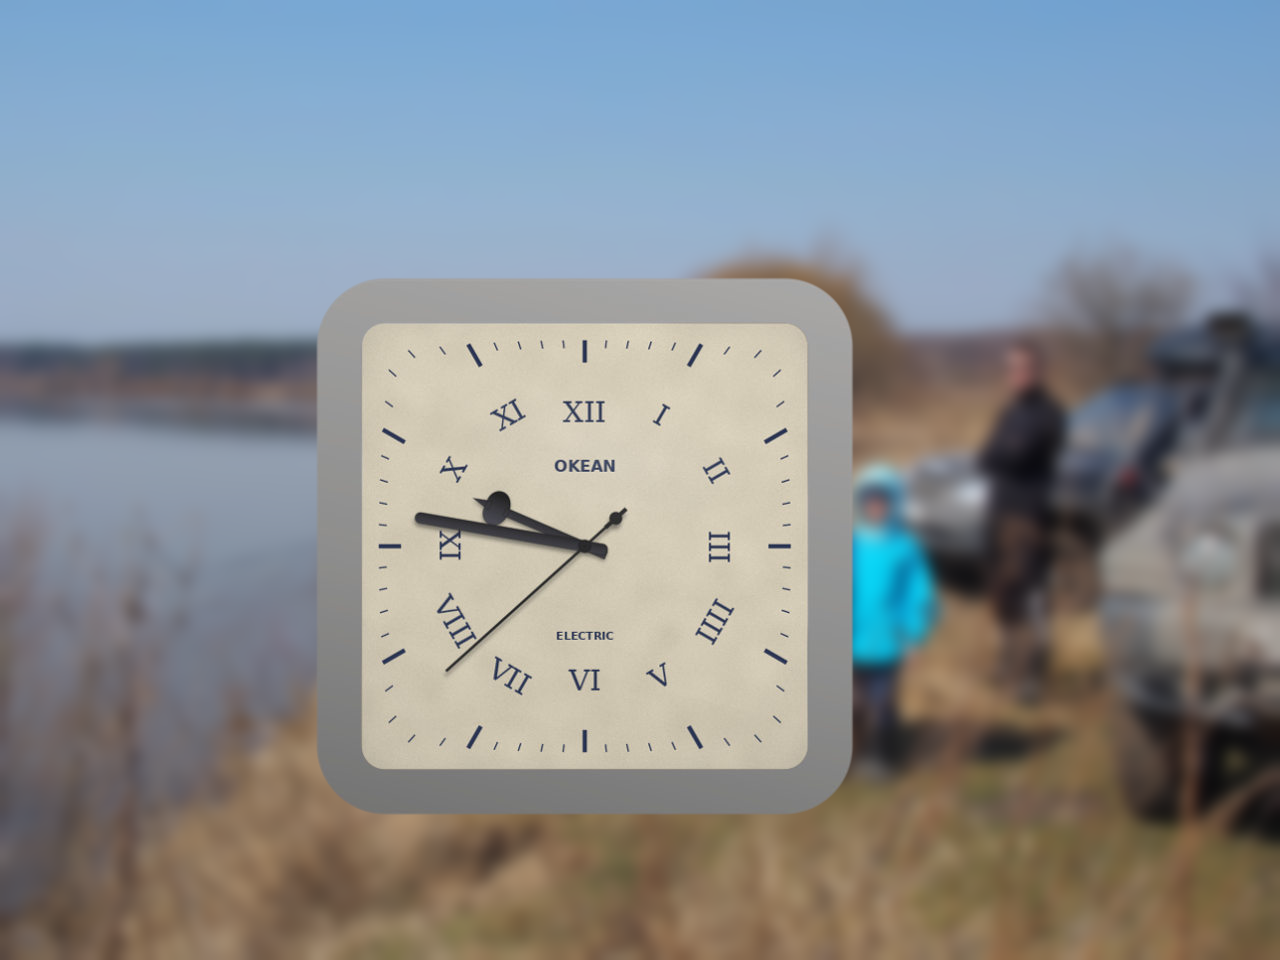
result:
9.46.38
